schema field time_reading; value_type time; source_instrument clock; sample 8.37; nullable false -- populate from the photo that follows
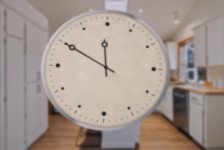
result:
11.50
